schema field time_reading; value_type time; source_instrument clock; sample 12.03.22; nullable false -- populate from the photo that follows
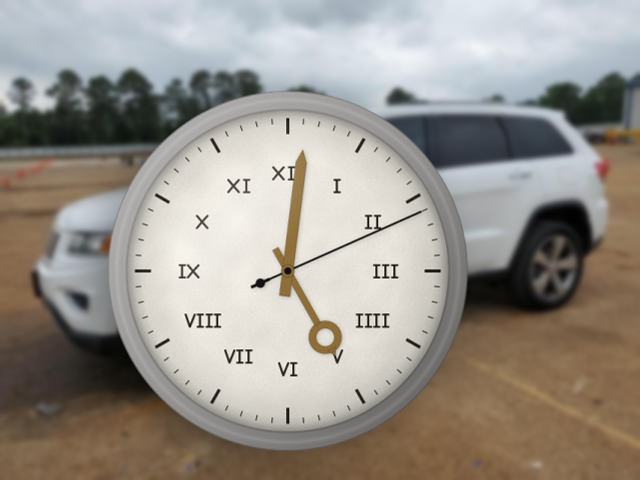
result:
5.01.11
